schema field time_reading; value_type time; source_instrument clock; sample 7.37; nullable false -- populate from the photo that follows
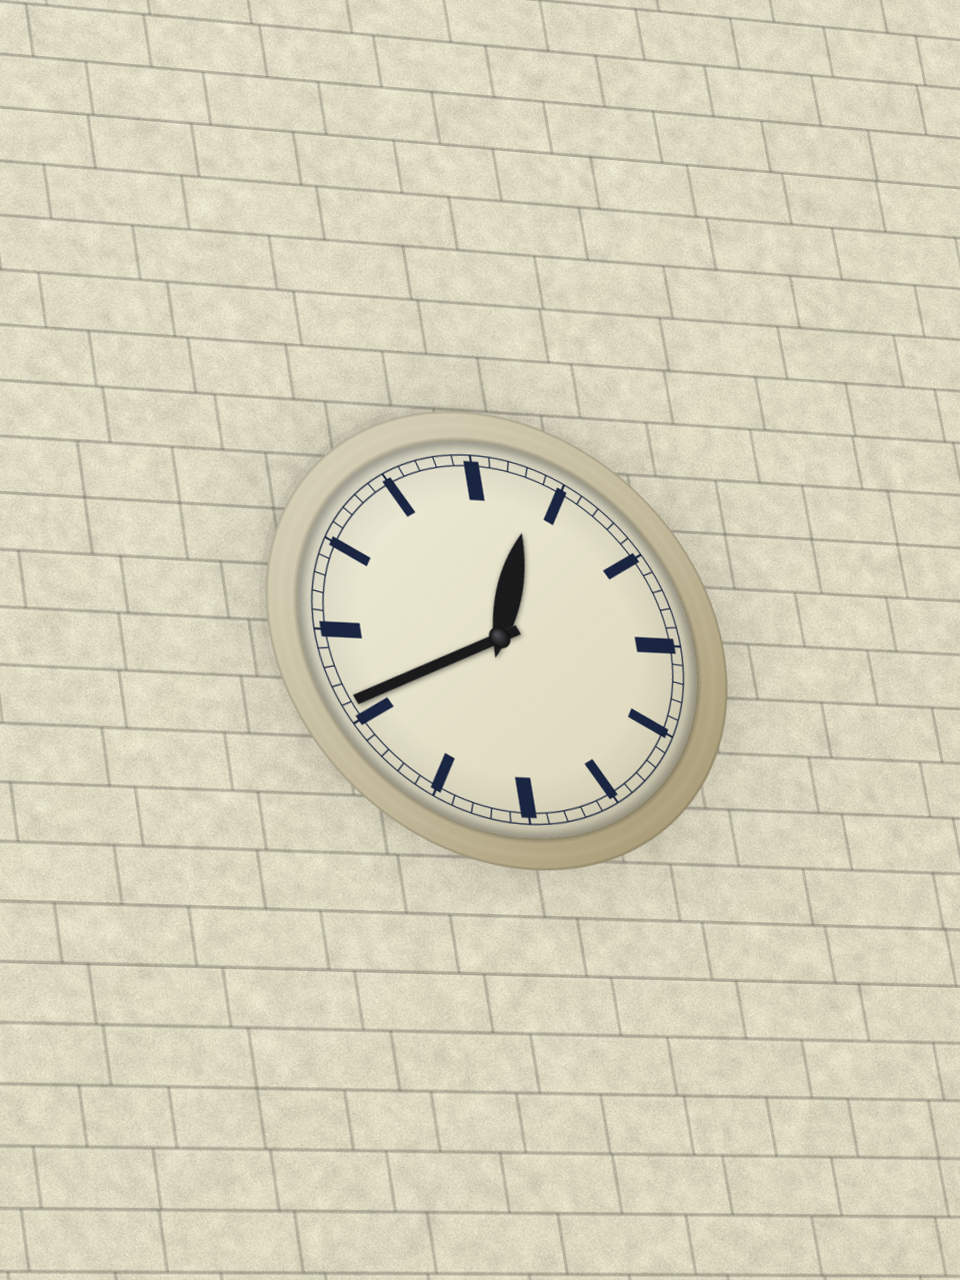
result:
12.41
